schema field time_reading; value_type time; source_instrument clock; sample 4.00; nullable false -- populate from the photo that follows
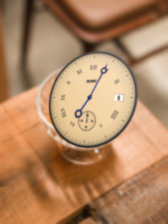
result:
7.04
